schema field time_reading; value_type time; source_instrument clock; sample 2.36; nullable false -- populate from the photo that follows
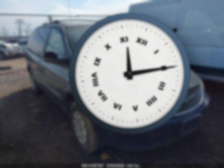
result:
11.10
